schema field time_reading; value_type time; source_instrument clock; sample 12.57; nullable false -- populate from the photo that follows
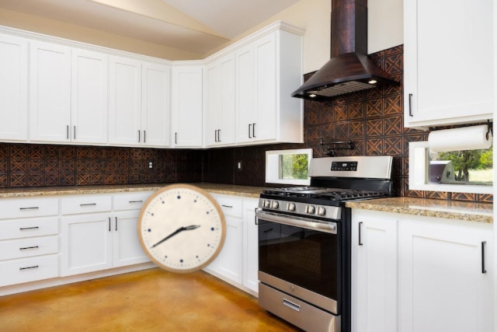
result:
2.40
